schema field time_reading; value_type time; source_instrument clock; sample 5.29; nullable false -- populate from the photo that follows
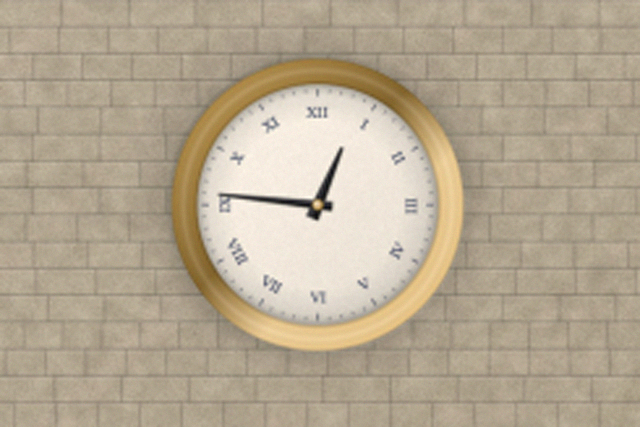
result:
12.46
